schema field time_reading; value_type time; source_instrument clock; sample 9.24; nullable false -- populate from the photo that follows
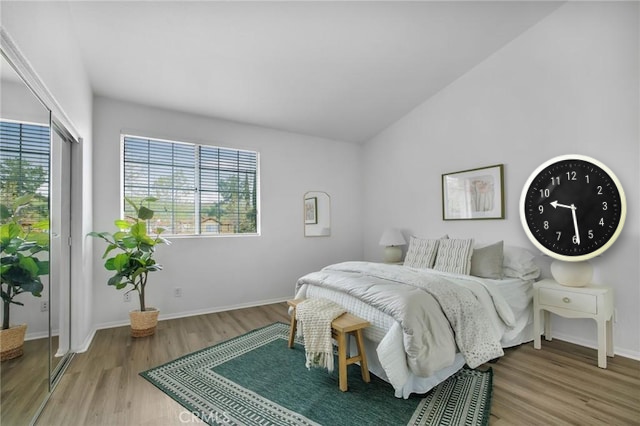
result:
9.29
